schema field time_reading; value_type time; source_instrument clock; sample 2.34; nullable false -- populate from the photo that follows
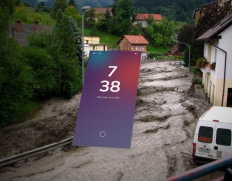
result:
7.38
